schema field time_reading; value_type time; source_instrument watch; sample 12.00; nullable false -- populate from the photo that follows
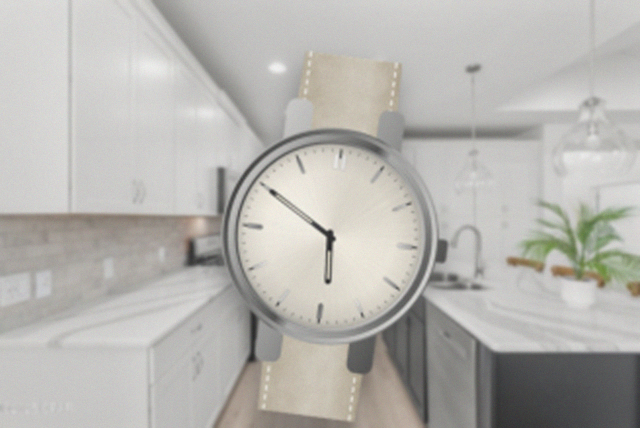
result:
5.50
